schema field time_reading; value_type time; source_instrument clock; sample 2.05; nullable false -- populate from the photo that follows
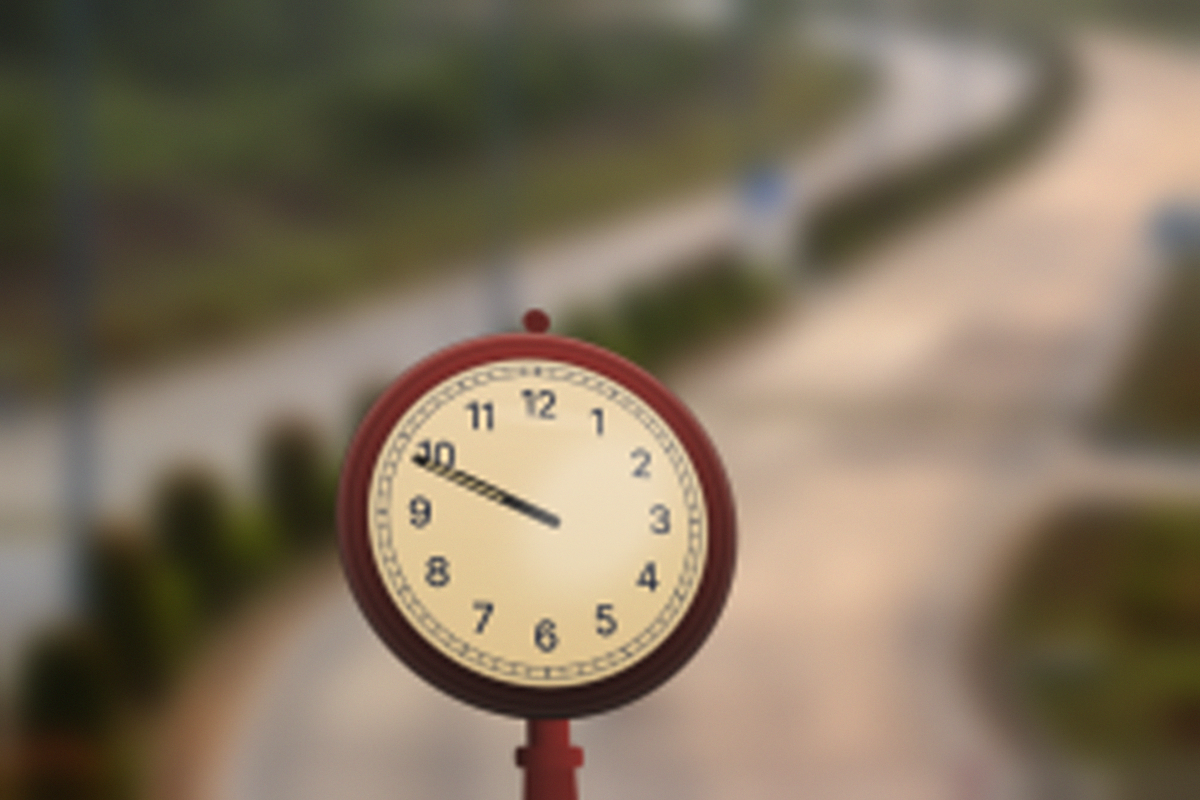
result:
9.49
